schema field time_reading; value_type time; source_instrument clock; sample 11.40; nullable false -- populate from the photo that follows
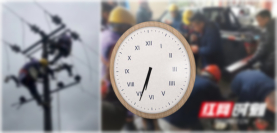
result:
6.34
